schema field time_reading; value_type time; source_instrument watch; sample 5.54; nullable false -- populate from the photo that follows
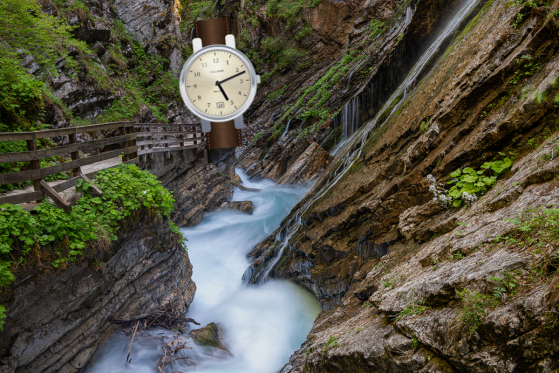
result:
5.12
